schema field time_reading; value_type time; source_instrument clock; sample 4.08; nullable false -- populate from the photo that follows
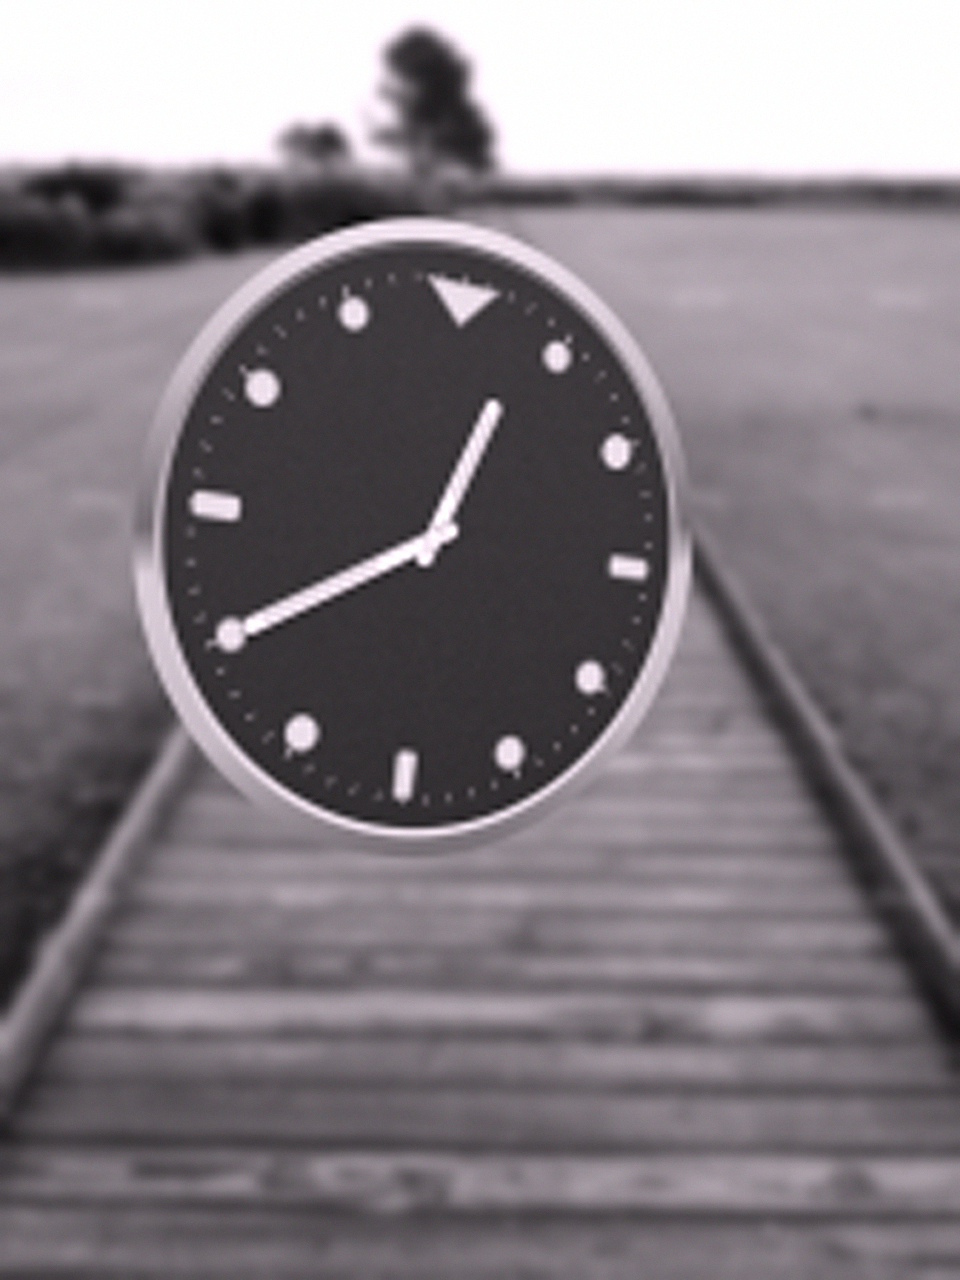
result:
12.40
